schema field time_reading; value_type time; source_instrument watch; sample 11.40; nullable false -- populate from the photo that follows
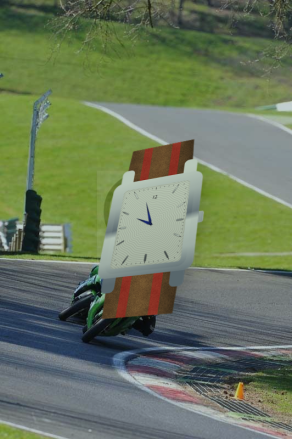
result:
9.57
